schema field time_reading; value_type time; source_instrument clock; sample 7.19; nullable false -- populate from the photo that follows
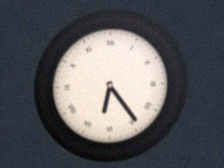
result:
6.24
